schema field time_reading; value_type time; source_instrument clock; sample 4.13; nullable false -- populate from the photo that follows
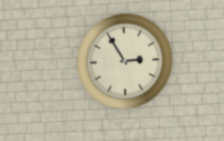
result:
2.55
